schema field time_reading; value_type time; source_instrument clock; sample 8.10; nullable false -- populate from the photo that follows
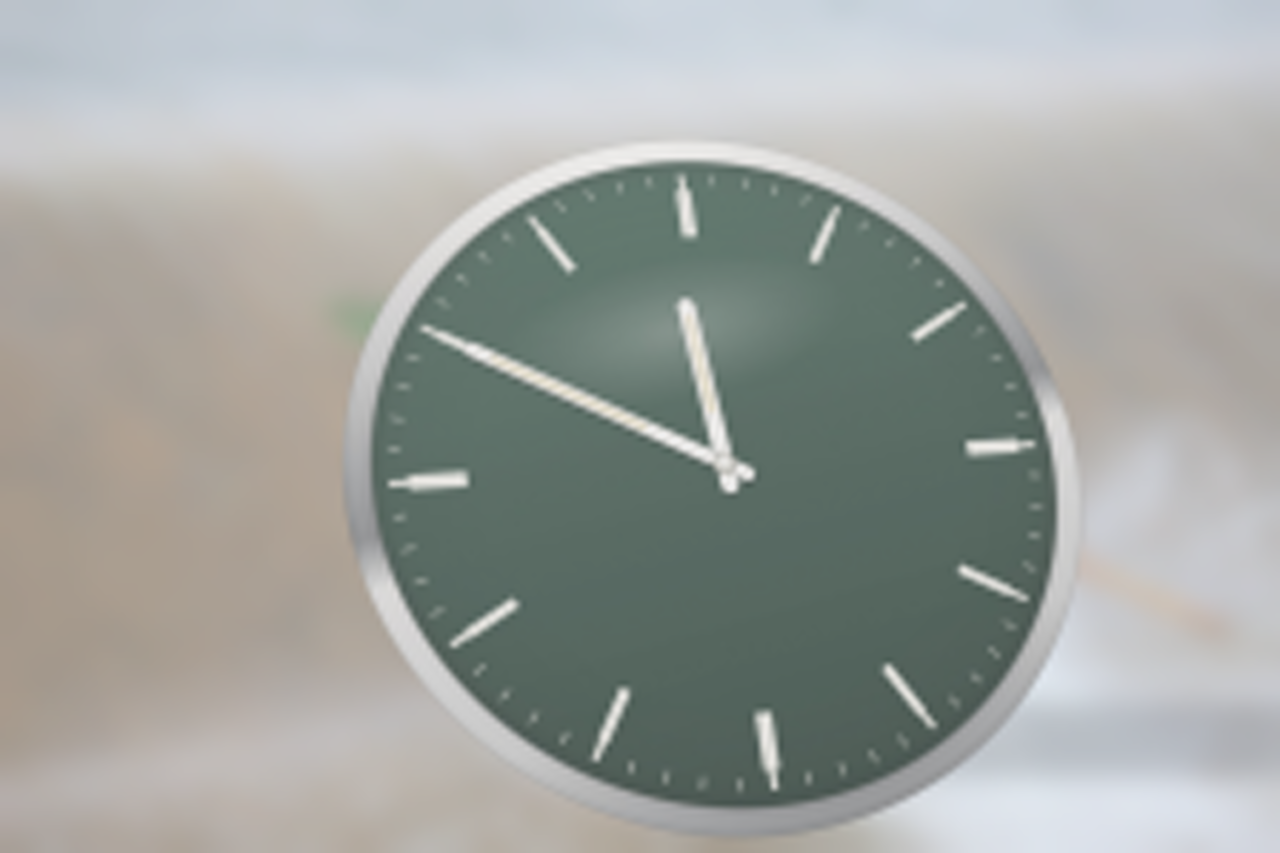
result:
11.50
